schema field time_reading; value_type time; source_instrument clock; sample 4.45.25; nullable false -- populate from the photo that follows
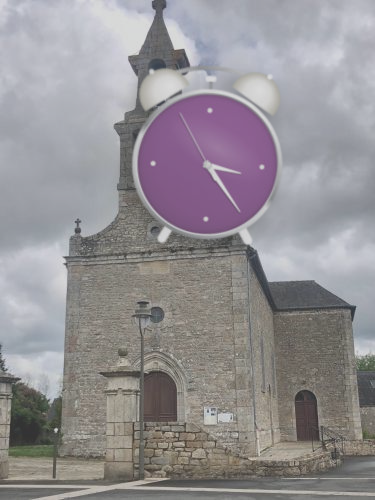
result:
3.23.55
